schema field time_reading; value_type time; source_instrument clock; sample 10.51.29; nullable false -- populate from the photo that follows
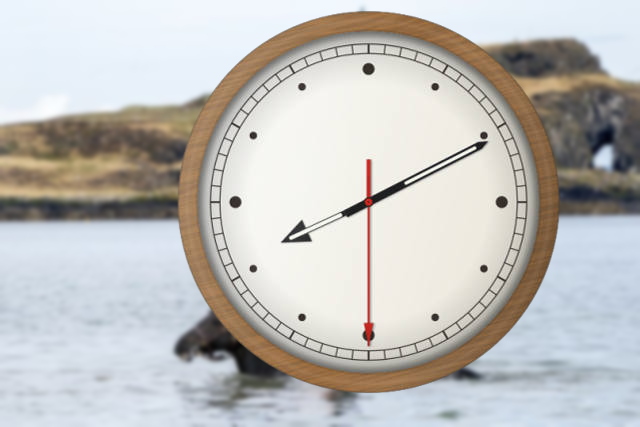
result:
8.10.30
